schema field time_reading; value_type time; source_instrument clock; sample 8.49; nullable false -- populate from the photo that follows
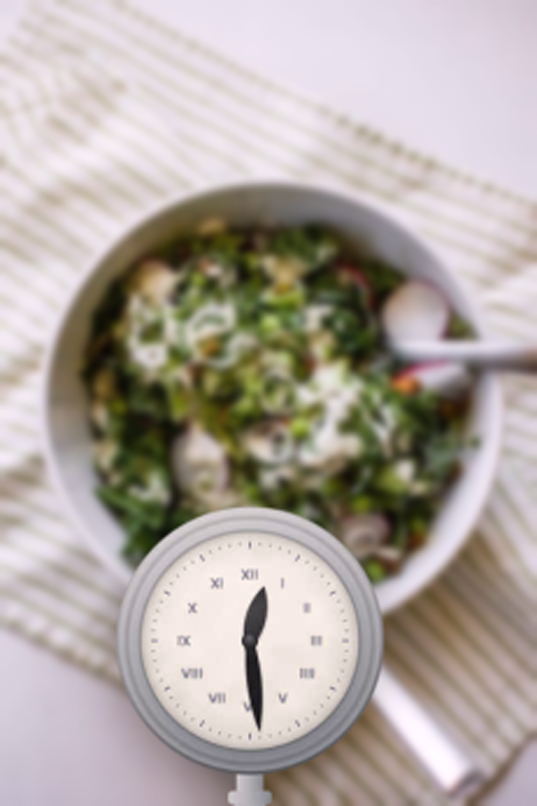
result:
12.29
